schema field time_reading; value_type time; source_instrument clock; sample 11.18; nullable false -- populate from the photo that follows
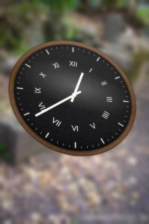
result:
12.39
